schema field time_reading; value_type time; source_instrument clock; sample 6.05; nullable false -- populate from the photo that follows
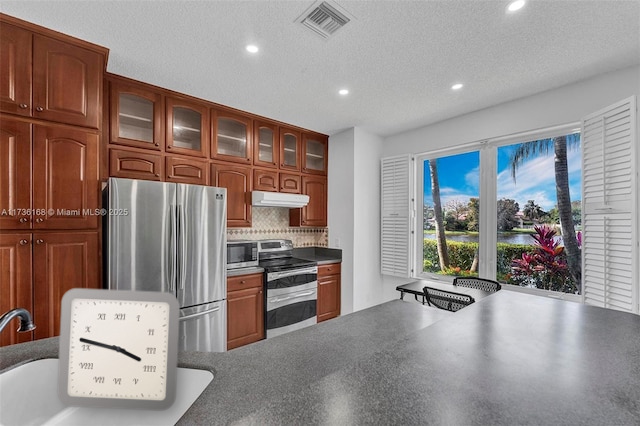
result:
3.47
